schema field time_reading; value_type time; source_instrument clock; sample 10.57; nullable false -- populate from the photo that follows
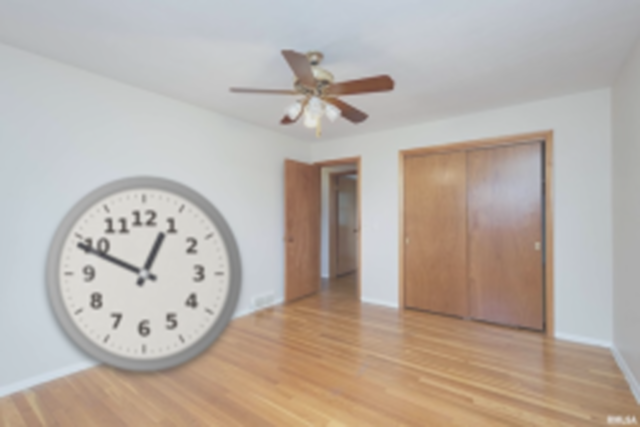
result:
12.49
